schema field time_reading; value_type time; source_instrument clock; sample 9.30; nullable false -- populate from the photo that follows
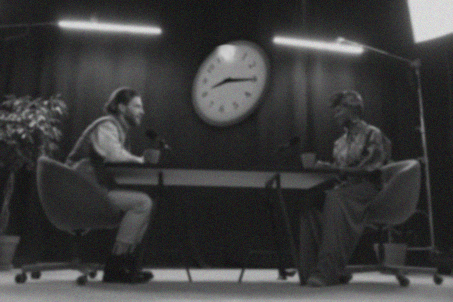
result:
8.15
